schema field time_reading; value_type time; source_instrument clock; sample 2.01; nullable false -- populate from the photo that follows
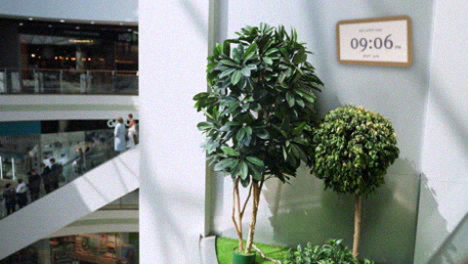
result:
9.06
